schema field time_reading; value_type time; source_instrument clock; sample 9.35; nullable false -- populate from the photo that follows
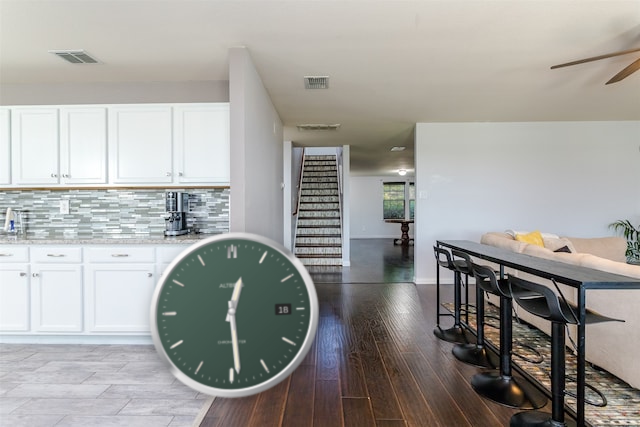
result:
12.29
